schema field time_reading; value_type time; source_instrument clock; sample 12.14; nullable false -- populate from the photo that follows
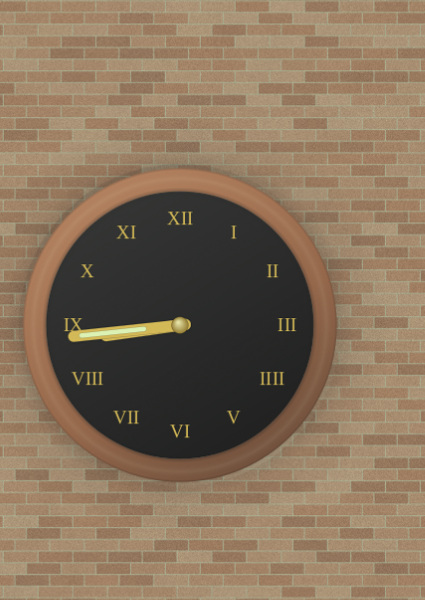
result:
8.44
